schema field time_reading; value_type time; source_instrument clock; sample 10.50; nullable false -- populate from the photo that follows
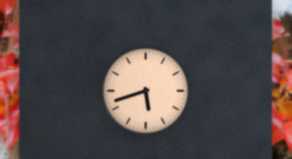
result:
5.42
